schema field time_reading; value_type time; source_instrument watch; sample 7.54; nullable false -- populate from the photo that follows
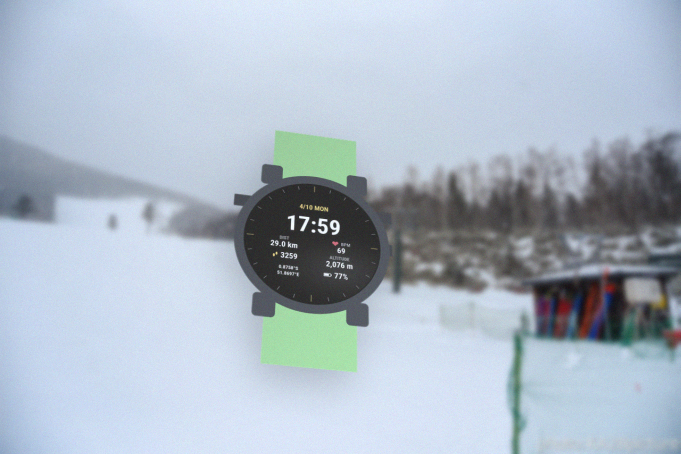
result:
17.59
